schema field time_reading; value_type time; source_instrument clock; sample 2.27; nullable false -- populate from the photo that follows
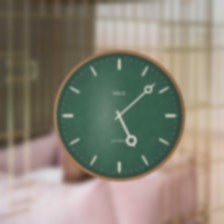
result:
5.08
